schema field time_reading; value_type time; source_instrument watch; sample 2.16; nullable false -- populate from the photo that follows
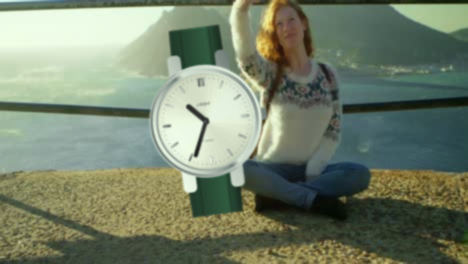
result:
10.34
